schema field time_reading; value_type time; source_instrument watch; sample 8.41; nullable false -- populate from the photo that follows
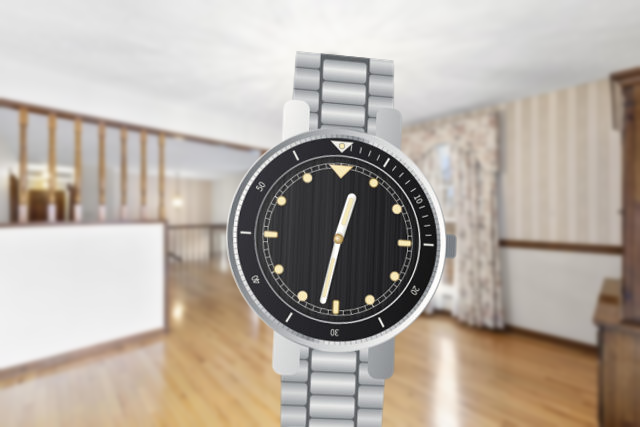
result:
12.32
